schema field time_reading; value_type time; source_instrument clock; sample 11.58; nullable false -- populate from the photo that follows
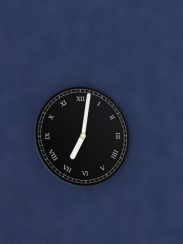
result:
7.02
